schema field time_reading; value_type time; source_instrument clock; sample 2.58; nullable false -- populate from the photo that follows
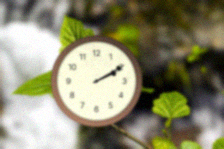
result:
2.10
